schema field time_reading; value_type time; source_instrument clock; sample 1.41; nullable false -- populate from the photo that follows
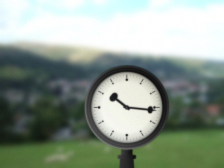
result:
10.16
